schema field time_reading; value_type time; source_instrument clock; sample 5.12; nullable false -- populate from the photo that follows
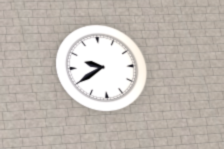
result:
9.40
